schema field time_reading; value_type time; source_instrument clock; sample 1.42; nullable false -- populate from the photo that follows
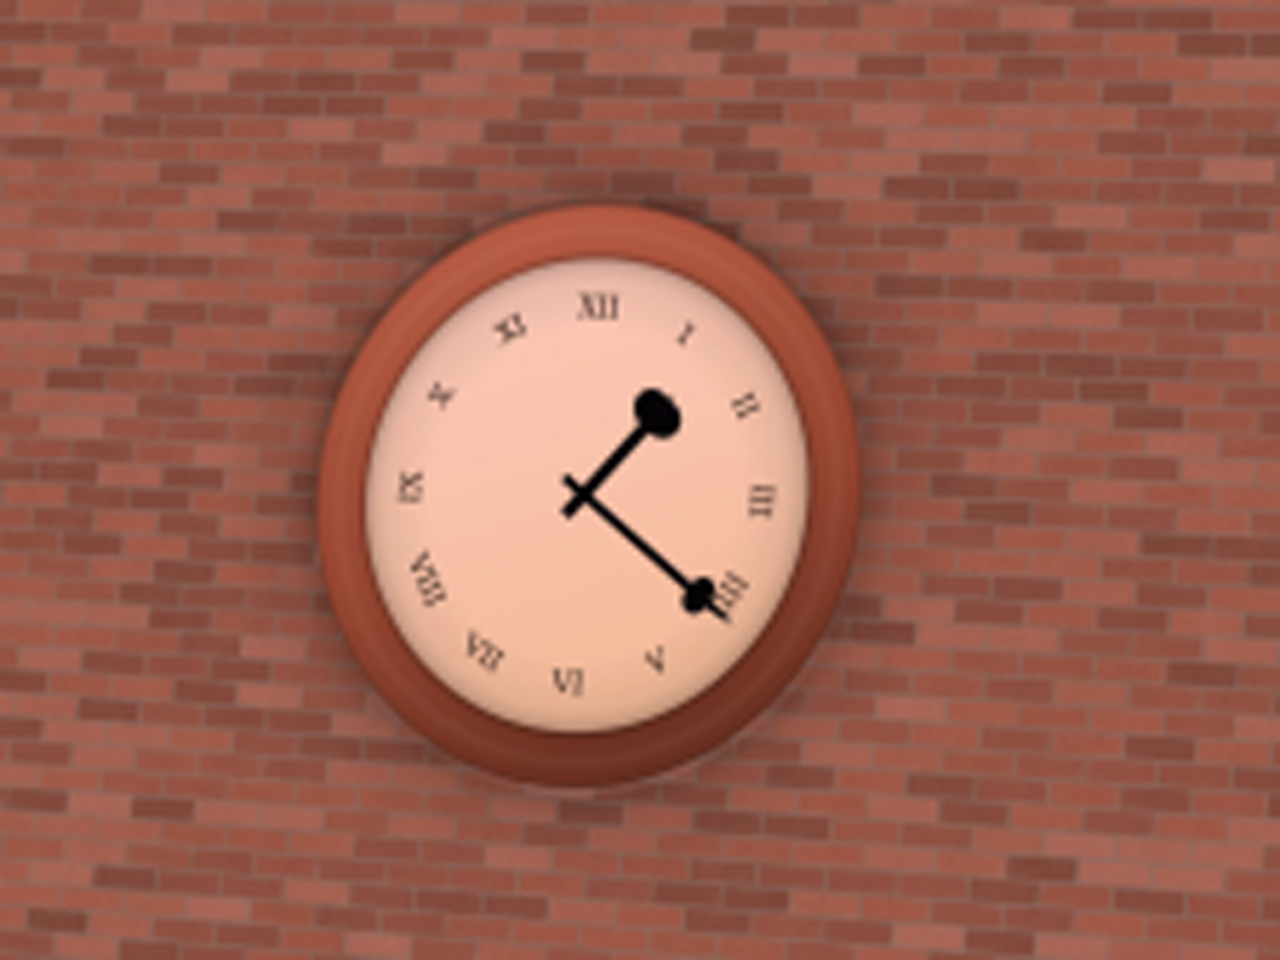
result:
1.21
